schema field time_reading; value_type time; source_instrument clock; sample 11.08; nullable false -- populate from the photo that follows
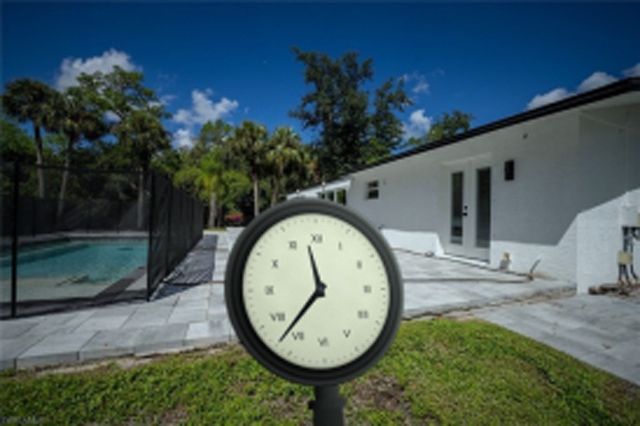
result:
11.37
